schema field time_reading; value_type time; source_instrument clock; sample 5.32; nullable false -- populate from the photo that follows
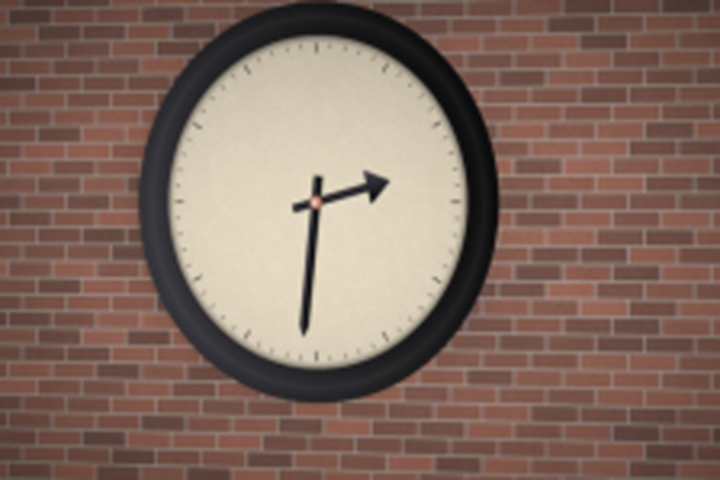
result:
2.31
